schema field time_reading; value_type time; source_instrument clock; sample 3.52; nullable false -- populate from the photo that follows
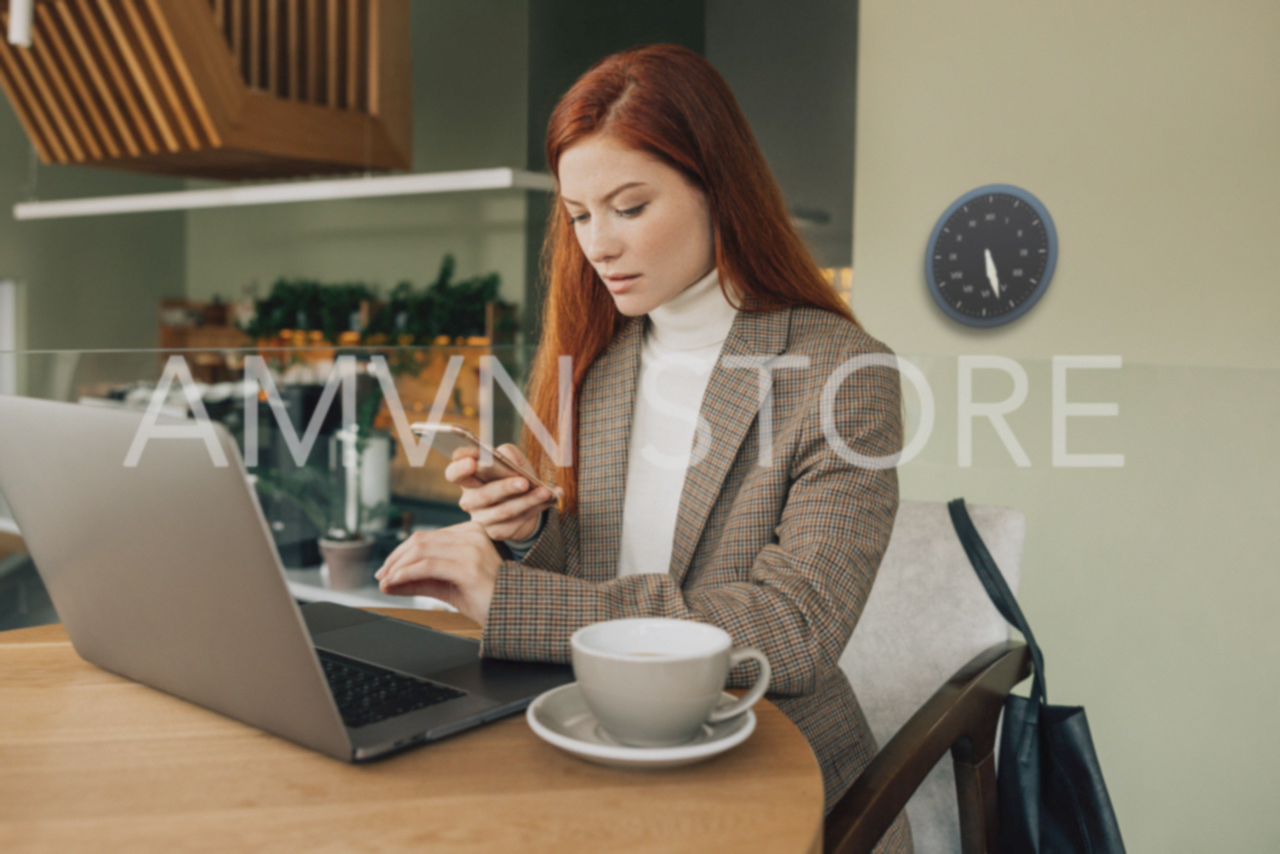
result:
5.27
